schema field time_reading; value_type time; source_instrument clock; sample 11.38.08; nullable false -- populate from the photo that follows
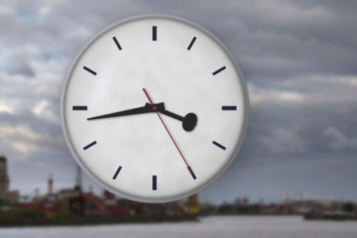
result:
3.43.25
